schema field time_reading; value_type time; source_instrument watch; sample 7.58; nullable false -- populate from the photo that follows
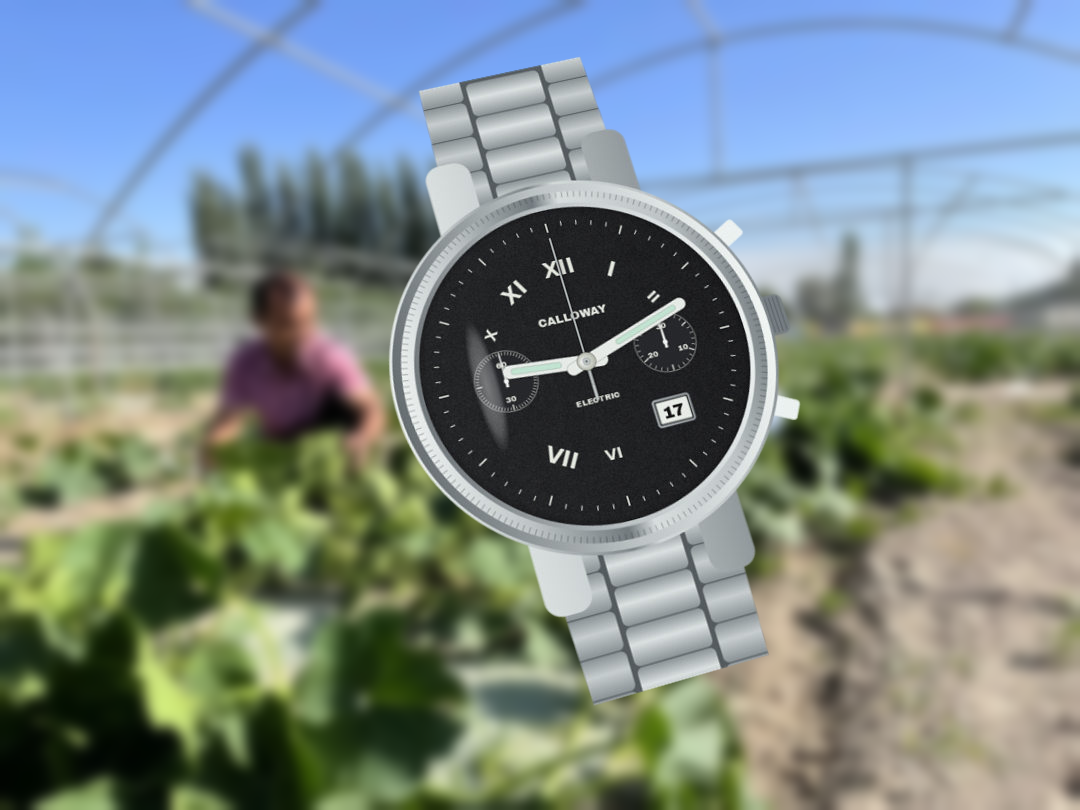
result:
9.12
